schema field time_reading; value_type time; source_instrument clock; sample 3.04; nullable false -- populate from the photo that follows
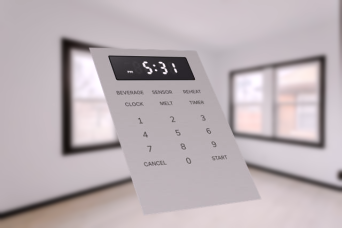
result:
5.31
